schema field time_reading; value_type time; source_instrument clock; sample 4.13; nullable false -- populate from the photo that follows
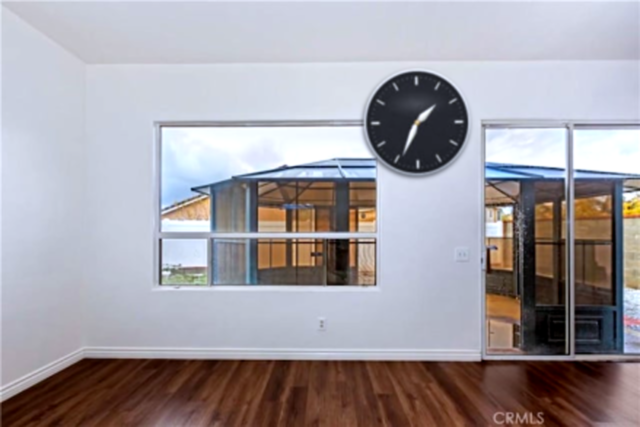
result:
1.34
